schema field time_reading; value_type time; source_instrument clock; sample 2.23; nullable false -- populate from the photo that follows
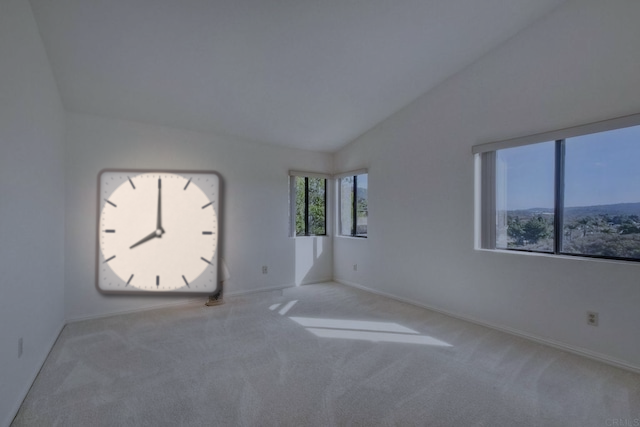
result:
8.00
